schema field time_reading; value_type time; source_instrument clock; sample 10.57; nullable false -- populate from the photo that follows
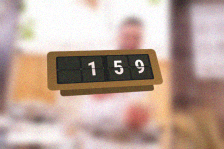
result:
1.59
